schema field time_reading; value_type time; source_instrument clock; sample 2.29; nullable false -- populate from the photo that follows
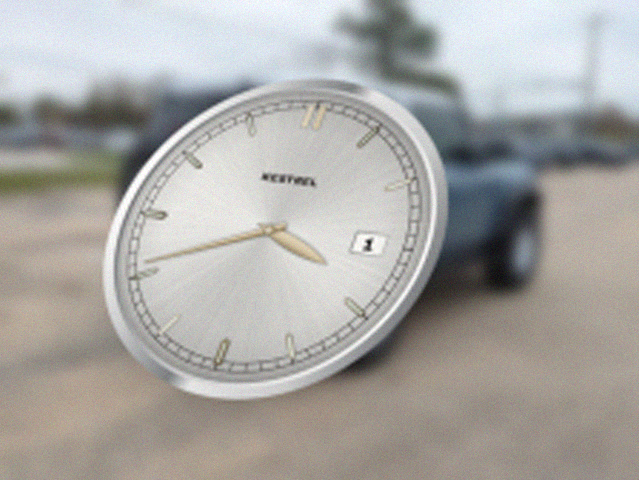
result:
3.41
